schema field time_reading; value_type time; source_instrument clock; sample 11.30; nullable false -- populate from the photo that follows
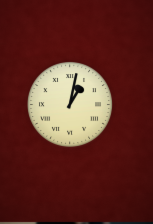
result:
1.02
